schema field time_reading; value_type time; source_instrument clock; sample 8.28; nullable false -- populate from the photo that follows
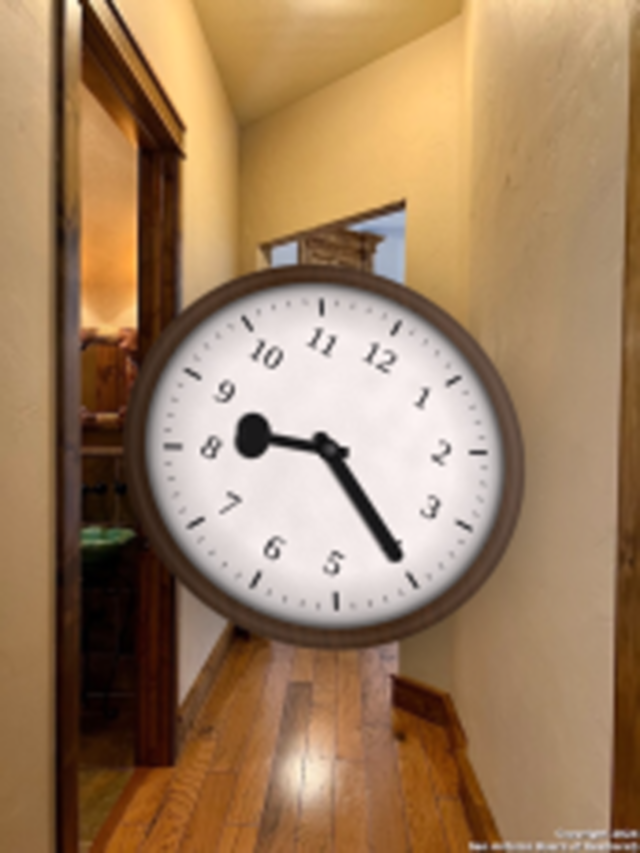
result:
8.20
